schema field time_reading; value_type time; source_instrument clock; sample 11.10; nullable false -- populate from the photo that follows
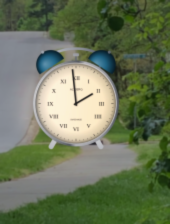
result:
1.59
